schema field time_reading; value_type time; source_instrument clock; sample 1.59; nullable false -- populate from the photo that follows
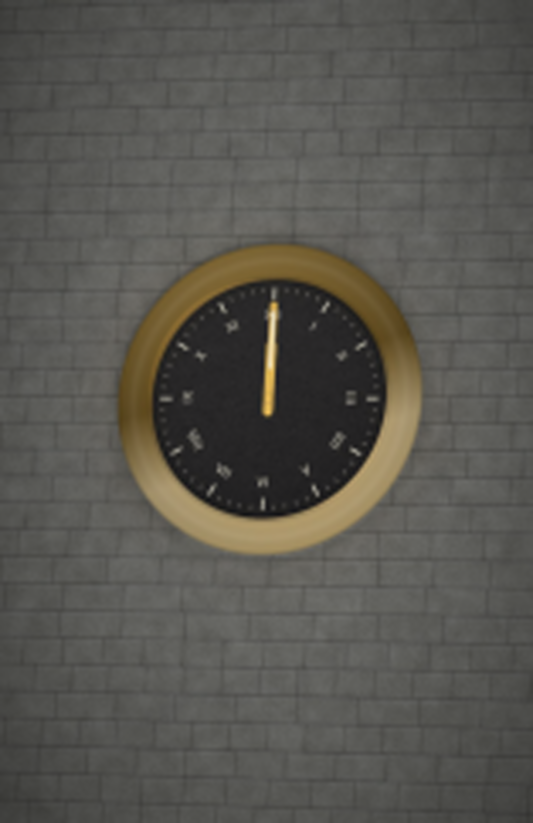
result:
12.00
